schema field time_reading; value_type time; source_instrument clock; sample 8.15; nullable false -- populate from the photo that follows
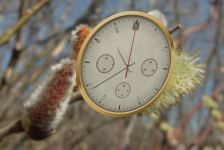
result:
10.39
